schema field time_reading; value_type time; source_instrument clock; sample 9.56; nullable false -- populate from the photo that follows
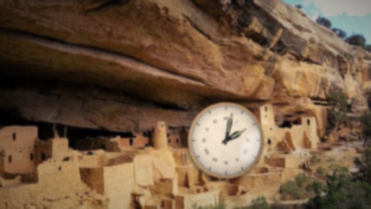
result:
2.02
